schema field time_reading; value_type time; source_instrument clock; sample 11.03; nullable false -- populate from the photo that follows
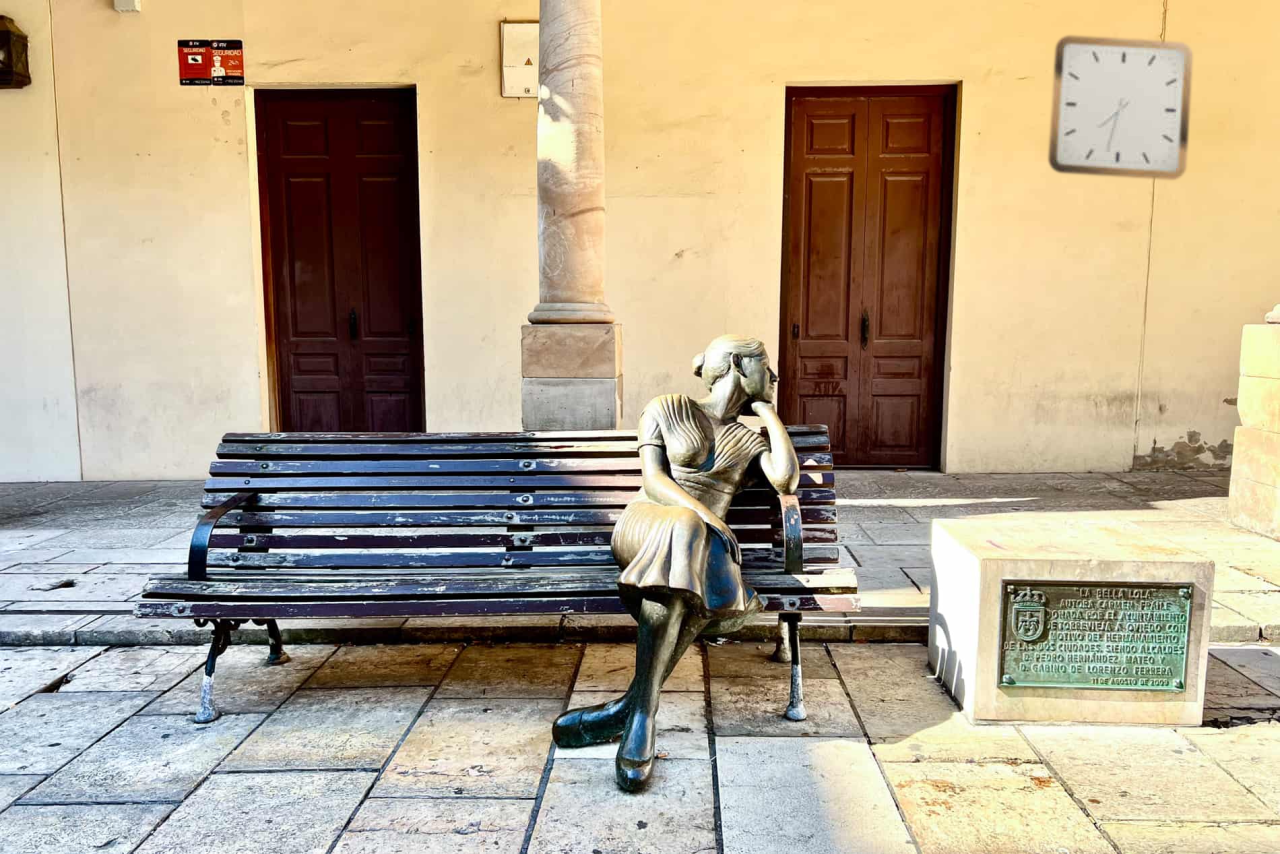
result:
7.32
